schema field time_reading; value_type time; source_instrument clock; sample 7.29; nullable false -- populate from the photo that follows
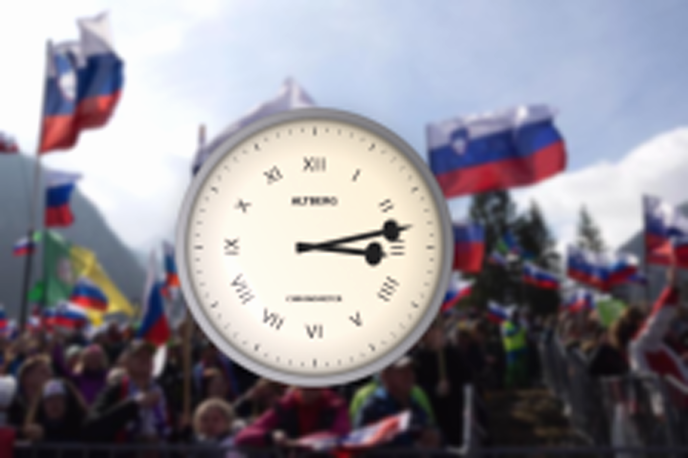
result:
3.13
